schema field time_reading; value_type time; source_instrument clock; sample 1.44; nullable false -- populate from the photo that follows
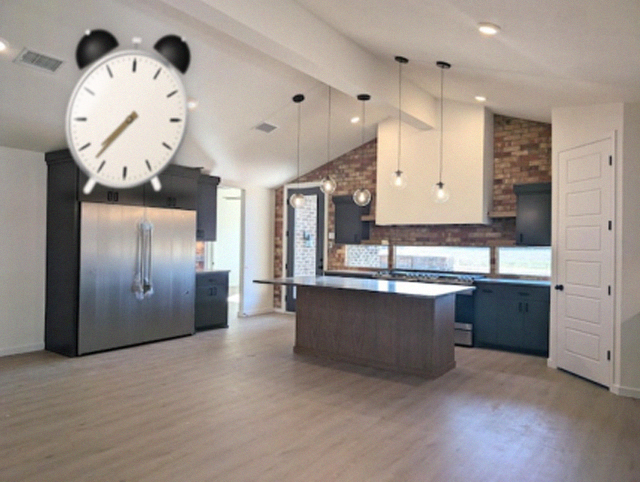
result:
7.37
